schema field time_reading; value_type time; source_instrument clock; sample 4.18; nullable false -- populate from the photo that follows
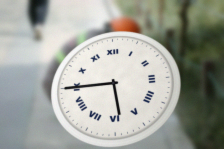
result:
5.45
